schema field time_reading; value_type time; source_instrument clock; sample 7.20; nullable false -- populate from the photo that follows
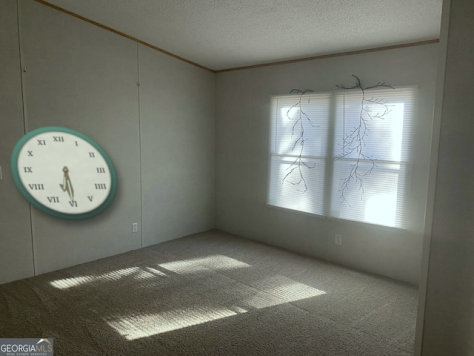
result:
6.30
